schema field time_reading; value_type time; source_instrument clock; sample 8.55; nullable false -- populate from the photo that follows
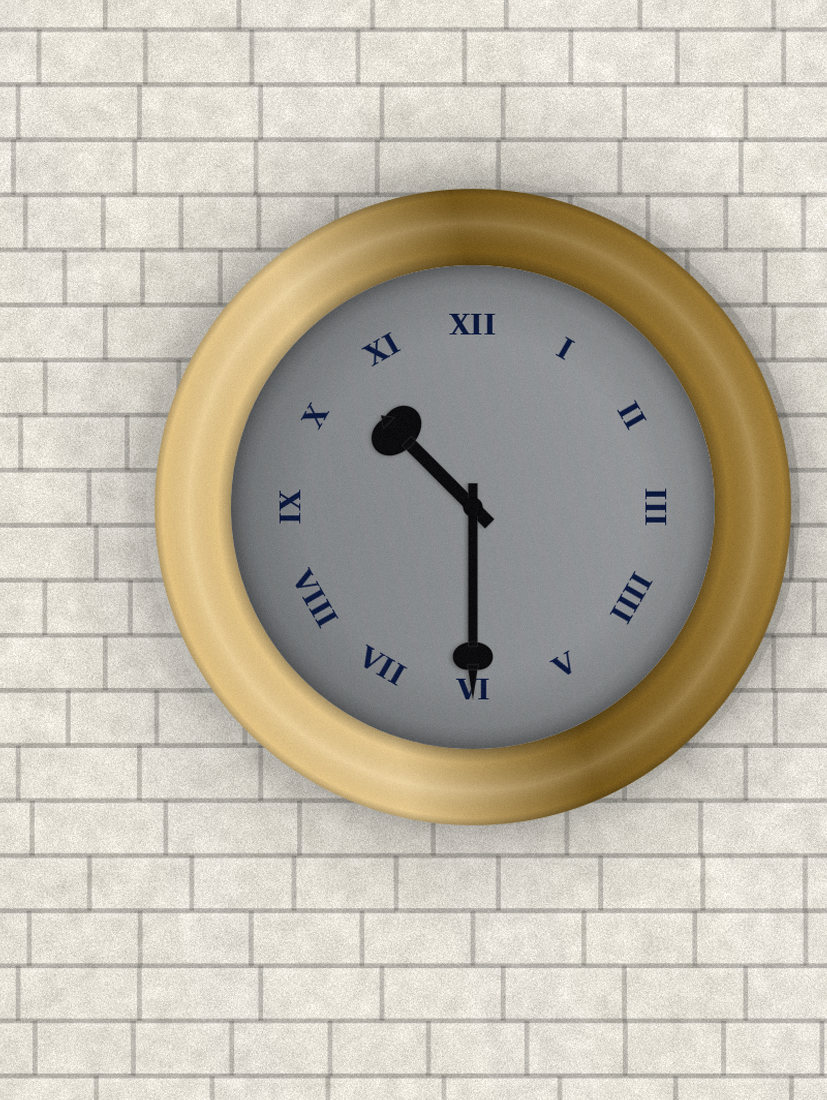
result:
10.30
